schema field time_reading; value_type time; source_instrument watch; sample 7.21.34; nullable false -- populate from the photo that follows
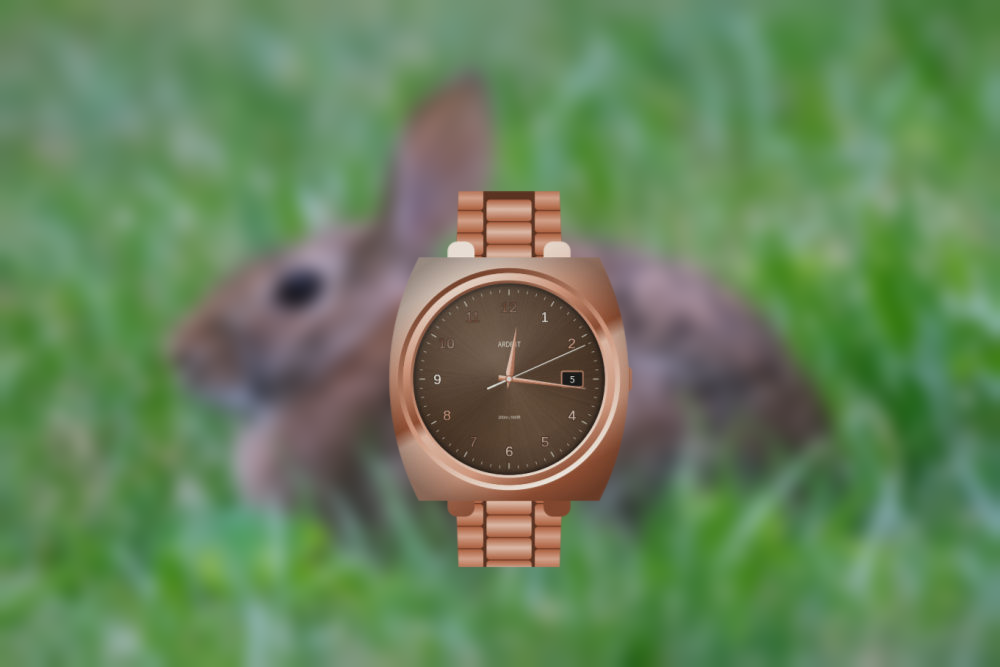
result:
12.16.11
